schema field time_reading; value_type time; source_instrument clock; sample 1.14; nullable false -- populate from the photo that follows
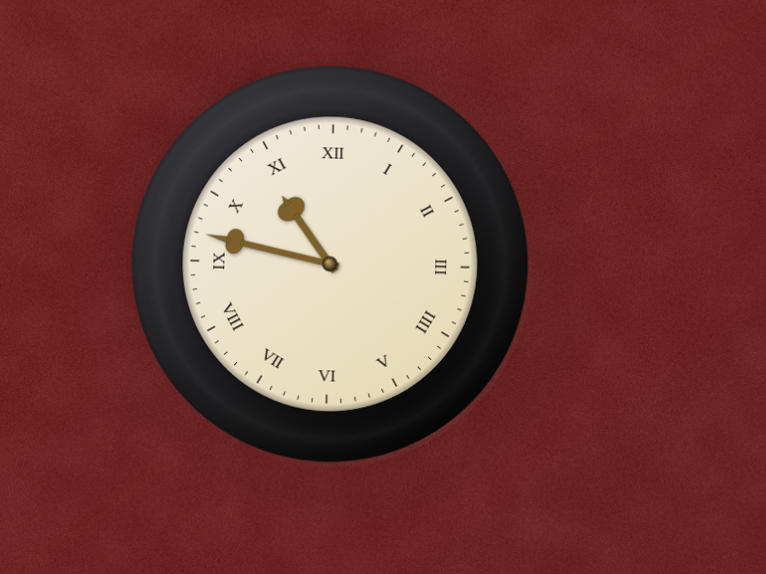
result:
10.47
